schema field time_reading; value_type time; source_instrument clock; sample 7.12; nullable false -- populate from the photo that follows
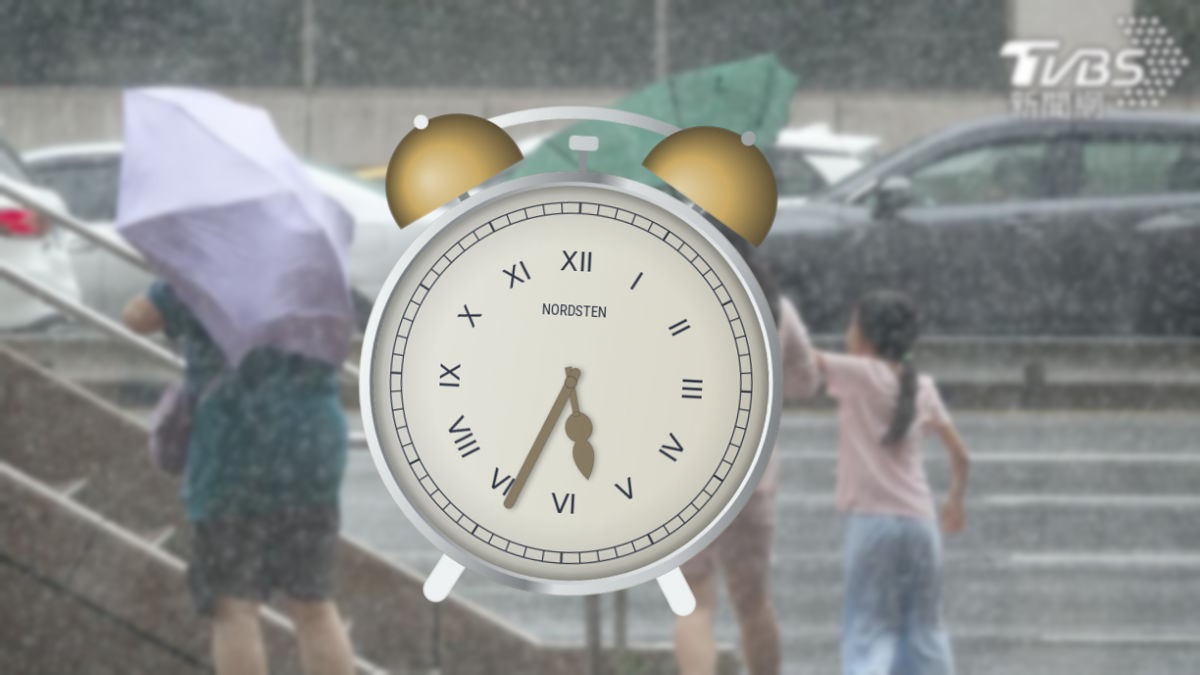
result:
5.34
